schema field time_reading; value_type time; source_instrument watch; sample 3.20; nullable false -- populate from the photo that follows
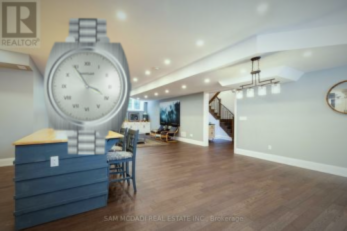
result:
3.54
